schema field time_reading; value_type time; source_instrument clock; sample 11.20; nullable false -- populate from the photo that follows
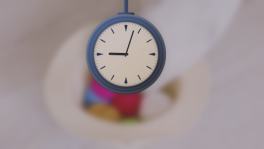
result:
9.03
